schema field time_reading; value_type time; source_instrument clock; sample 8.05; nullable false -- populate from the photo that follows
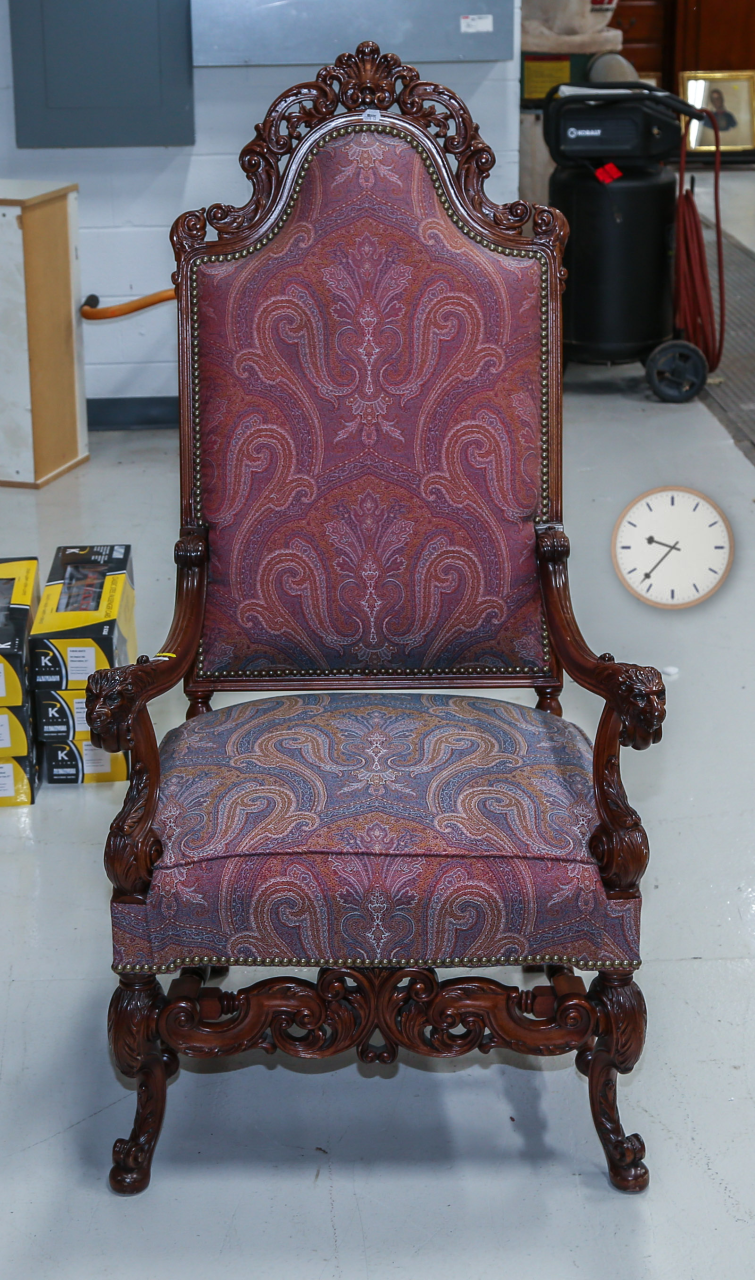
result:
9.37
